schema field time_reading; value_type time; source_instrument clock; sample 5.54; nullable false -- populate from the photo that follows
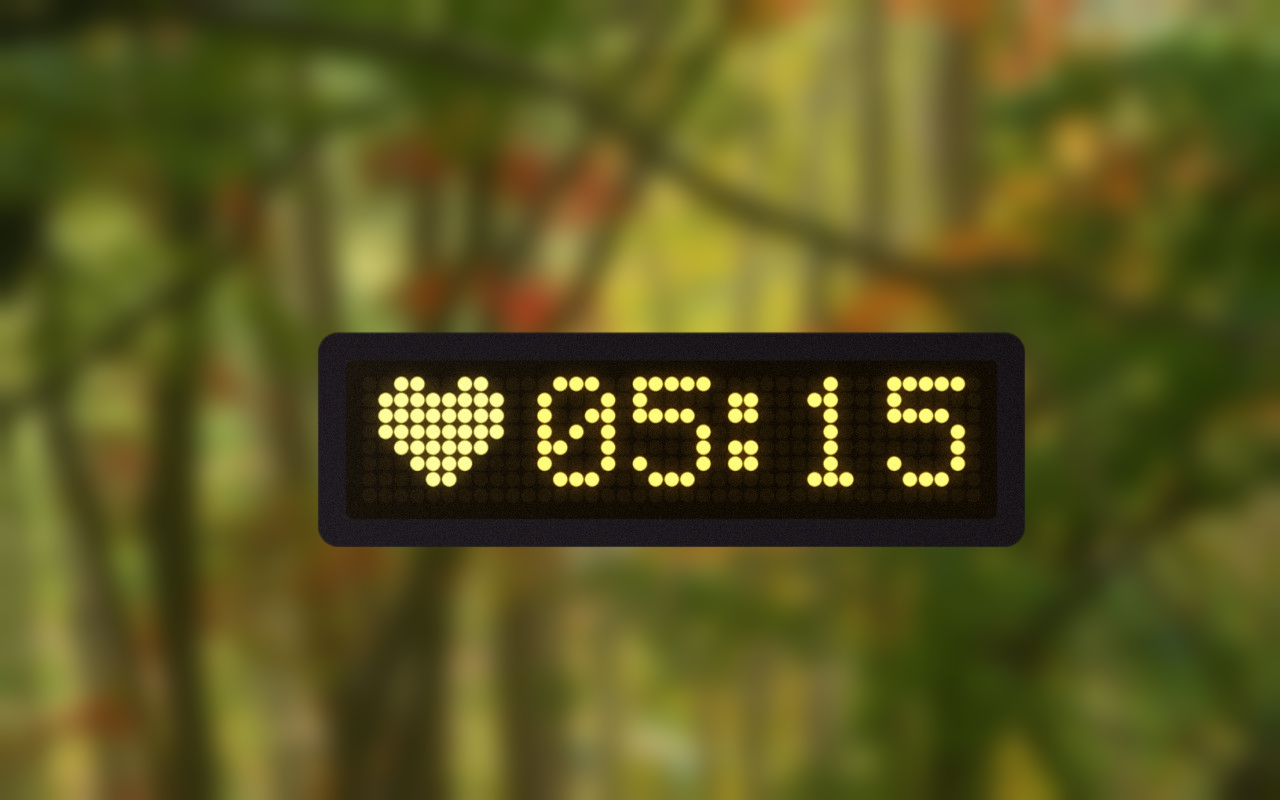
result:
5.15
